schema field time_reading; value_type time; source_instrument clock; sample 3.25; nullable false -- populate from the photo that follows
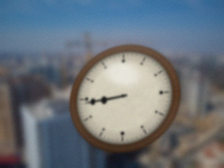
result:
8.44
